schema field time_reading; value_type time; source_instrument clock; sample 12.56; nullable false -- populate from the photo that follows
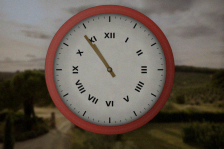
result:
10.54
